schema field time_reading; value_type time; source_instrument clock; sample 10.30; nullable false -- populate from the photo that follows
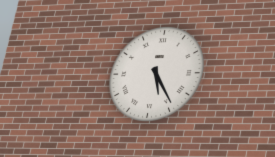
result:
5.24
